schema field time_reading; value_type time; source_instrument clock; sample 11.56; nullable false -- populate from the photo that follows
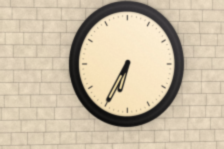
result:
6.35
